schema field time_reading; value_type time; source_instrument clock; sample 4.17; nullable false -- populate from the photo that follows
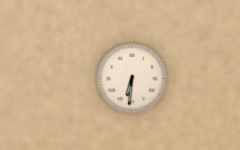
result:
6.31
